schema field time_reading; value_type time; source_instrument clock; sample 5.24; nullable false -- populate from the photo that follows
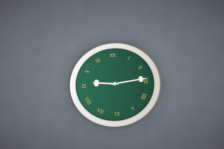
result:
9.14
